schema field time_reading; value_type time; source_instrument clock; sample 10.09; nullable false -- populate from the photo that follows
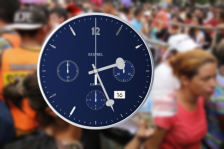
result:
2.26
